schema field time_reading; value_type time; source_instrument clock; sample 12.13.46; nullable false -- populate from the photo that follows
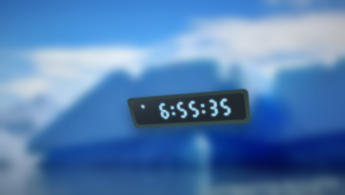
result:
6.55.35
